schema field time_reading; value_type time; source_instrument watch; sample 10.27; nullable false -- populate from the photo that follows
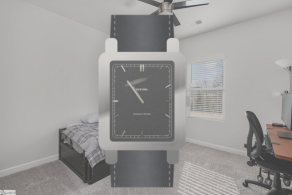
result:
10.54
